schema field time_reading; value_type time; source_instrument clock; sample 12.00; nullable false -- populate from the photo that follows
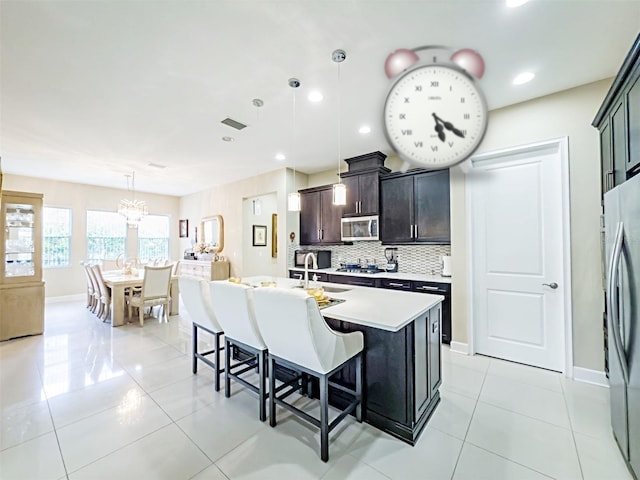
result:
5.21
